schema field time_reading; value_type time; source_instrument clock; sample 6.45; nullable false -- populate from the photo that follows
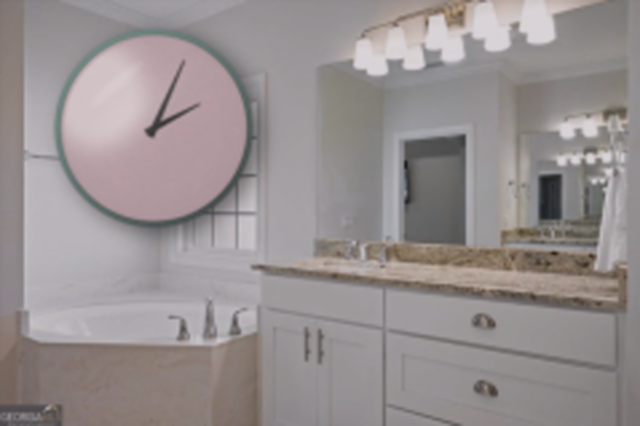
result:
2.04
